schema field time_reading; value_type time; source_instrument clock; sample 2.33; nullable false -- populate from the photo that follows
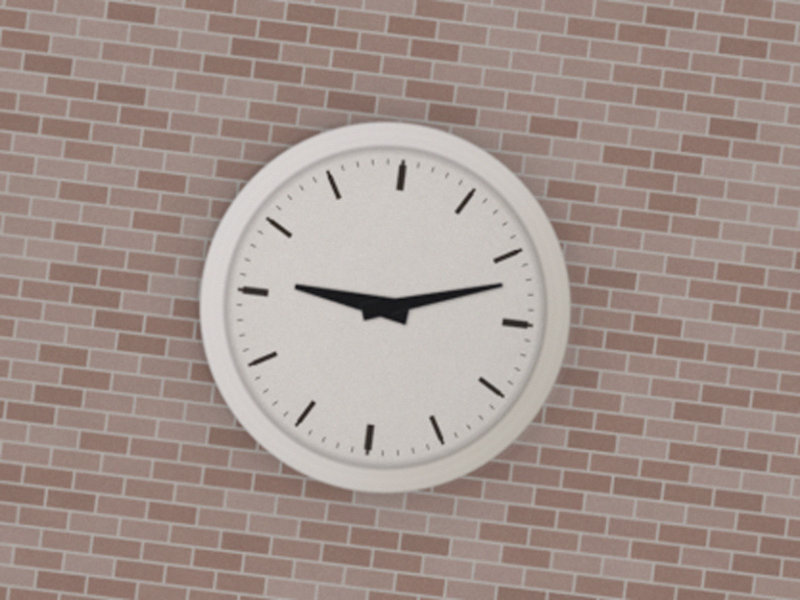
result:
9.12
